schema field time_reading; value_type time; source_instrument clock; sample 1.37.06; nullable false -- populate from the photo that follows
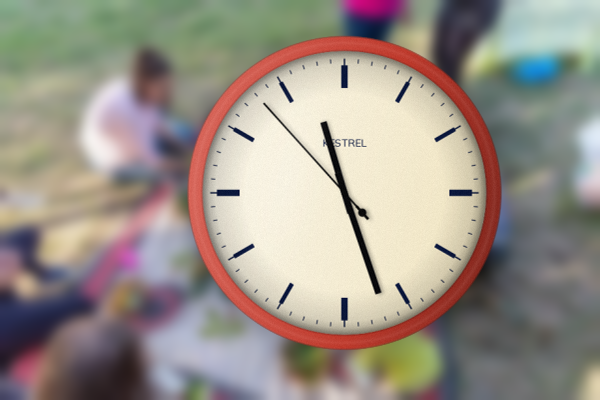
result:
11.26.53
